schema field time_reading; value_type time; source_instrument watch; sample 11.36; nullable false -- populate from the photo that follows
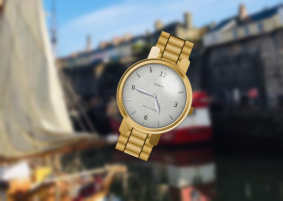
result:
4.45
